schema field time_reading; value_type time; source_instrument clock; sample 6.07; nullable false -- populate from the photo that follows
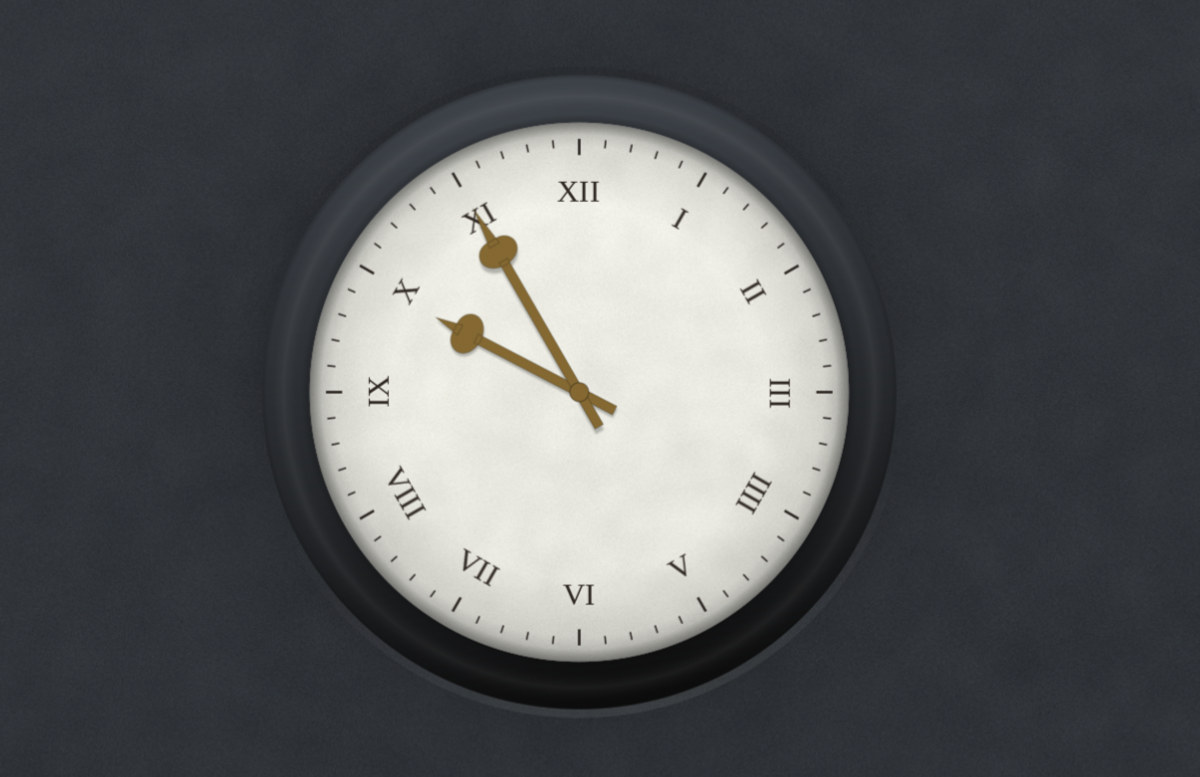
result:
9.55
